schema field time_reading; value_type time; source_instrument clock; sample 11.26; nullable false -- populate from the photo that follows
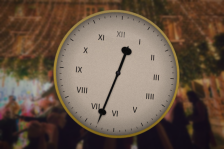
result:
12.33
